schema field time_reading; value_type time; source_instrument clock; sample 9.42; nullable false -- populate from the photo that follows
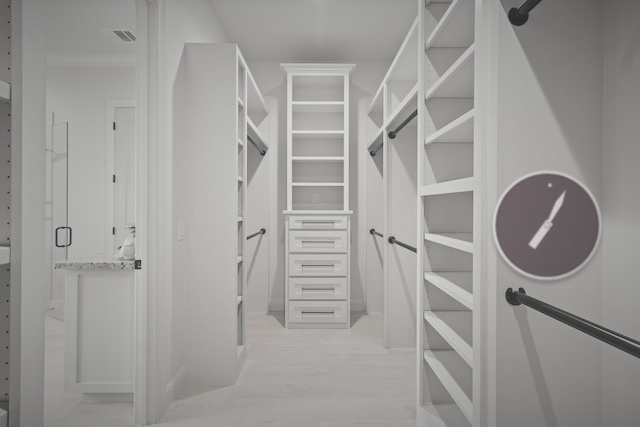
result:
7.04
